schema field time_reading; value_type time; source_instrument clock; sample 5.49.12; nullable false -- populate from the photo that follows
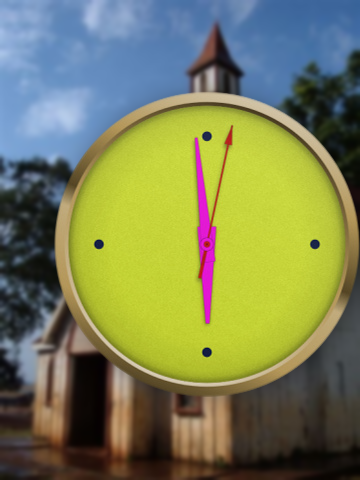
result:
5.59.02
